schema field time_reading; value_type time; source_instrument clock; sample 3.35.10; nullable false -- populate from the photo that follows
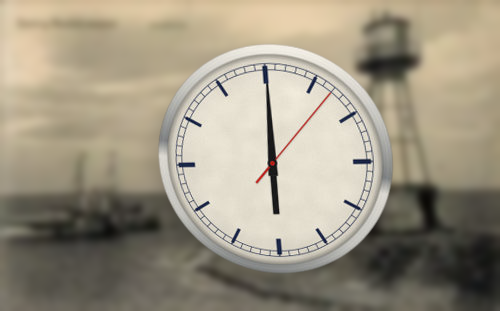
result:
6.00.07
